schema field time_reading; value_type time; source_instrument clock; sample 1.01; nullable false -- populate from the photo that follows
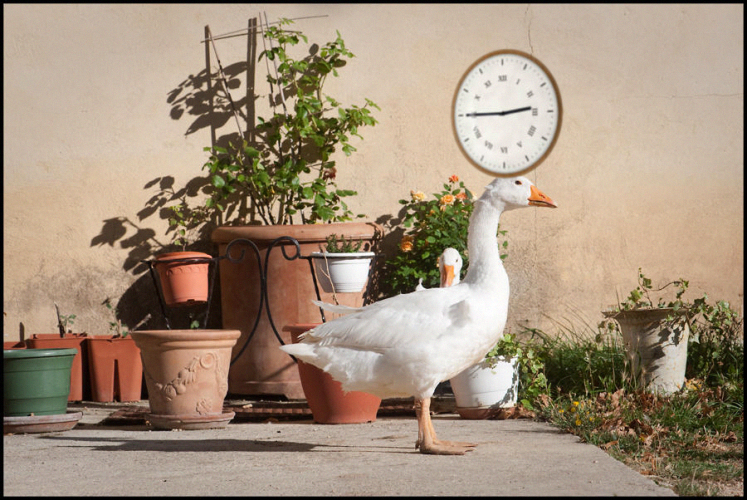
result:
2.45
